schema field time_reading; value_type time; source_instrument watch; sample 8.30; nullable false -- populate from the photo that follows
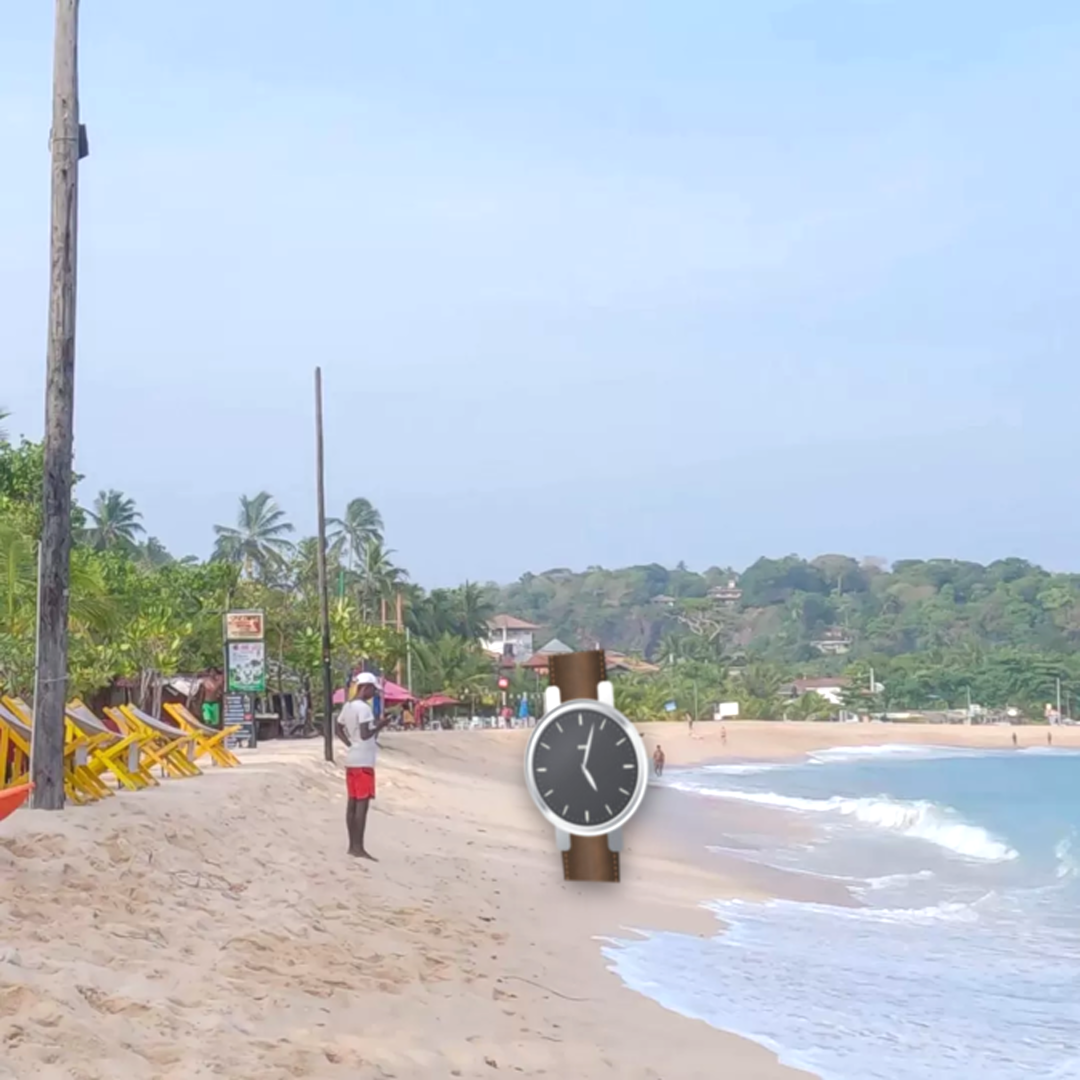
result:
5.03
